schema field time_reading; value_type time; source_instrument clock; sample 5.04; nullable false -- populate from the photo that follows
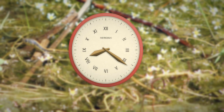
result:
8.21
